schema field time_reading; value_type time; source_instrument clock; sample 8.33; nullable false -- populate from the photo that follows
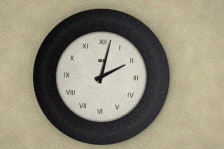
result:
2.02
